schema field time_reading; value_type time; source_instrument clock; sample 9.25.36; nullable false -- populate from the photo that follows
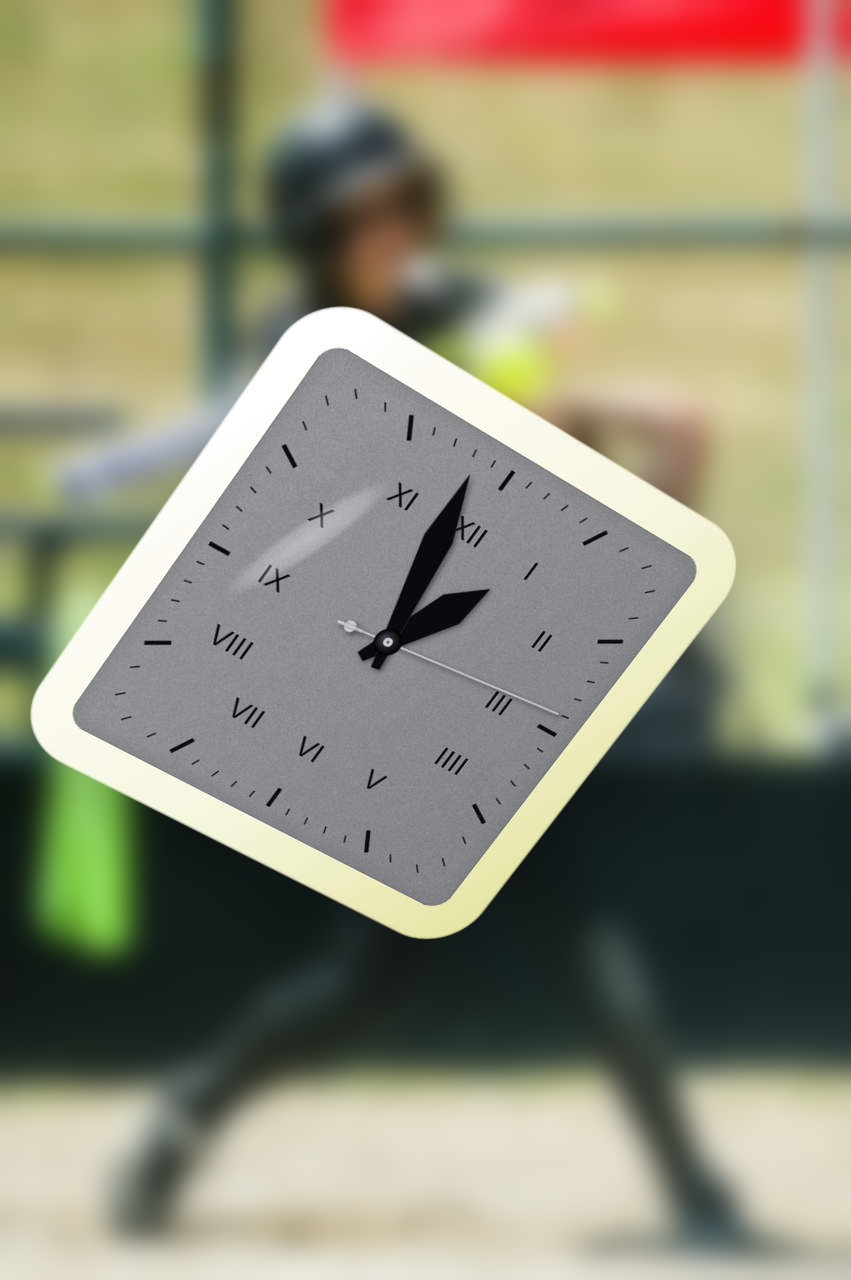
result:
12.58.14
